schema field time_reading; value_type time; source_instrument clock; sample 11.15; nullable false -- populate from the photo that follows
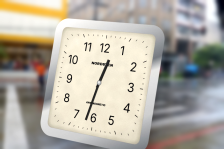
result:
12.32
